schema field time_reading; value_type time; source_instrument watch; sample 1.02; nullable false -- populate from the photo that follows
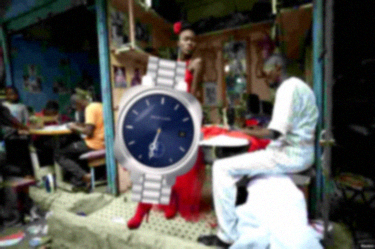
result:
6.32
